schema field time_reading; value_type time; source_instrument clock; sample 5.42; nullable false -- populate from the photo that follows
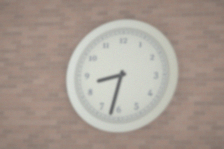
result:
8.32
